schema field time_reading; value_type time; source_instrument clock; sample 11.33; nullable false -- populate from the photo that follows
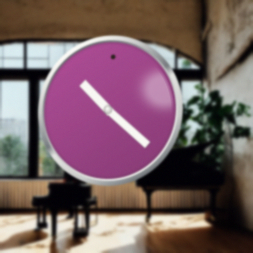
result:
10.21
